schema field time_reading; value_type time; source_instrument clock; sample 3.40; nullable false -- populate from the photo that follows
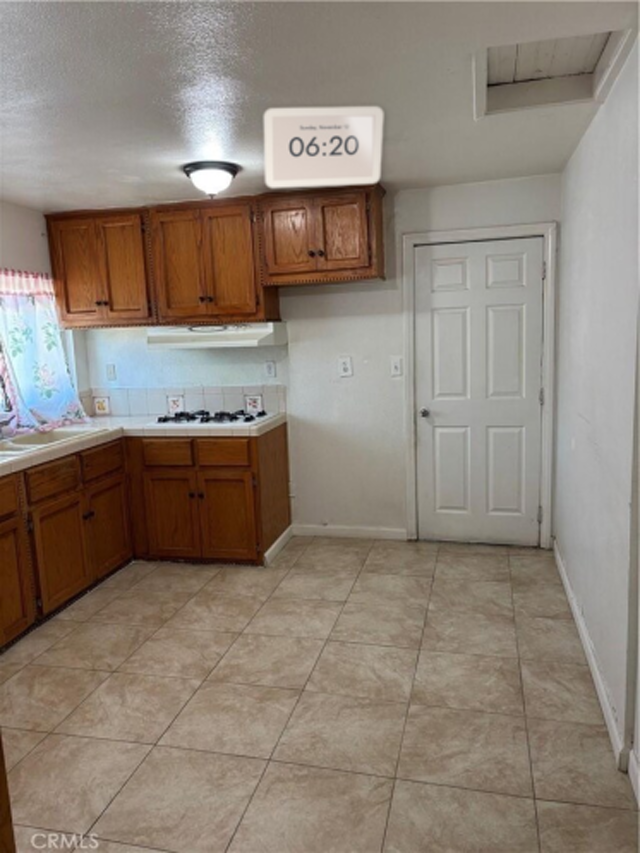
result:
6.20
